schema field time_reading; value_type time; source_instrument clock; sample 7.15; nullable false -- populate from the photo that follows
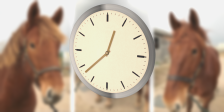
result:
12.38
